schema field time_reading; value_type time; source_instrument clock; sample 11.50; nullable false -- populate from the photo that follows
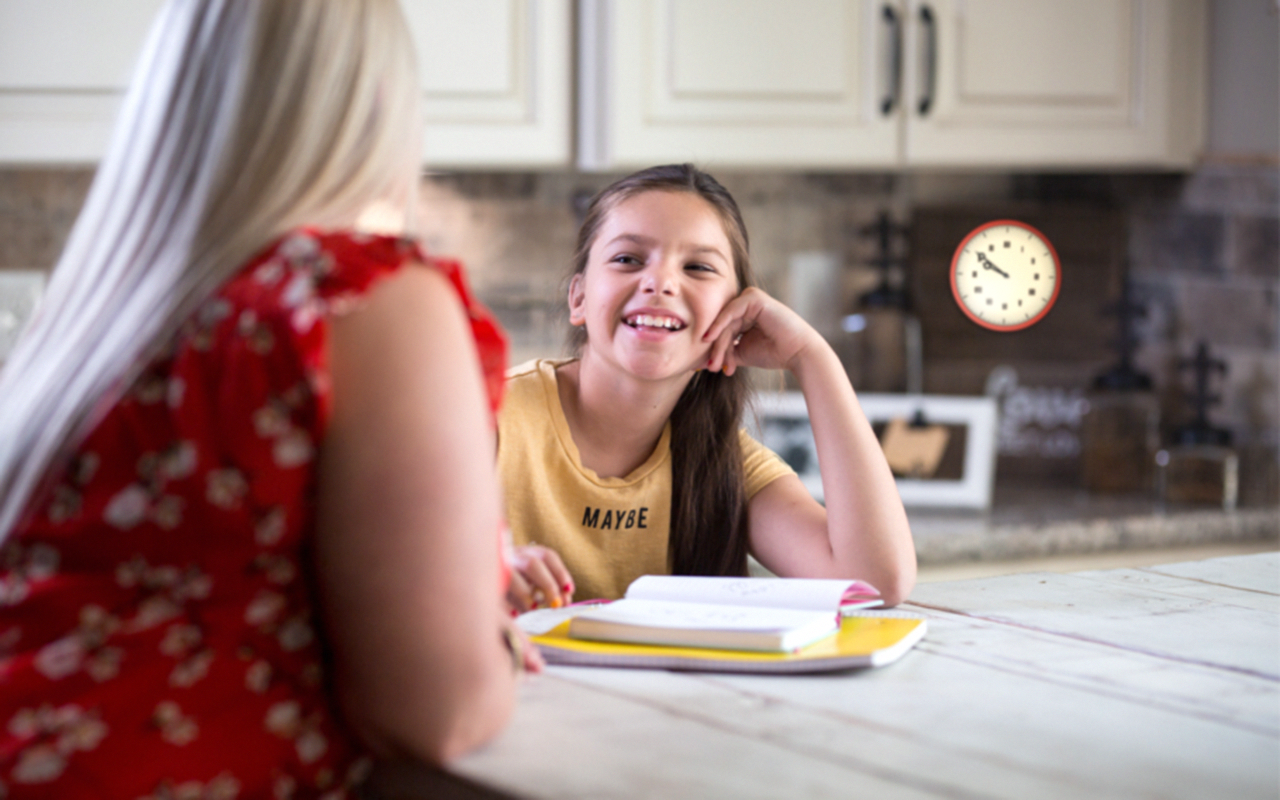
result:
9.51
